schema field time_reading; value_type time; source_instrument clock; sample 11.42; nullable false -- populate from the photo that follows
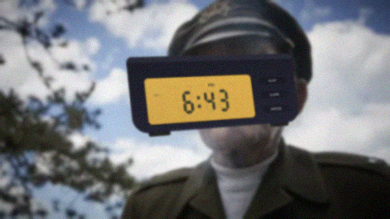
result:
6.43
